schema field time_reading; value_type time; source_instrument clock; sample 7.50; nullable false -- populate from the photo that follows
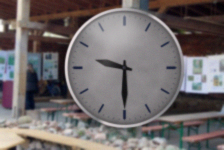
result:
9.30
